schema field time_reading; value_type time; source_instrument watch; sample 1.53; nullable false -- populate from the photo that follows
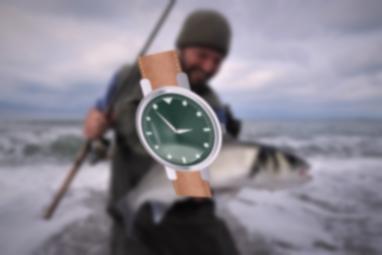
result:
2.54
